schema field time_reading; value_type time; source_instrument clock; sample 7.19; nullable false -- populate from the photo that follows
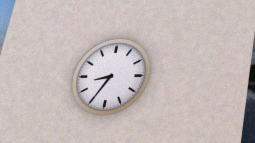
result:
8.35
